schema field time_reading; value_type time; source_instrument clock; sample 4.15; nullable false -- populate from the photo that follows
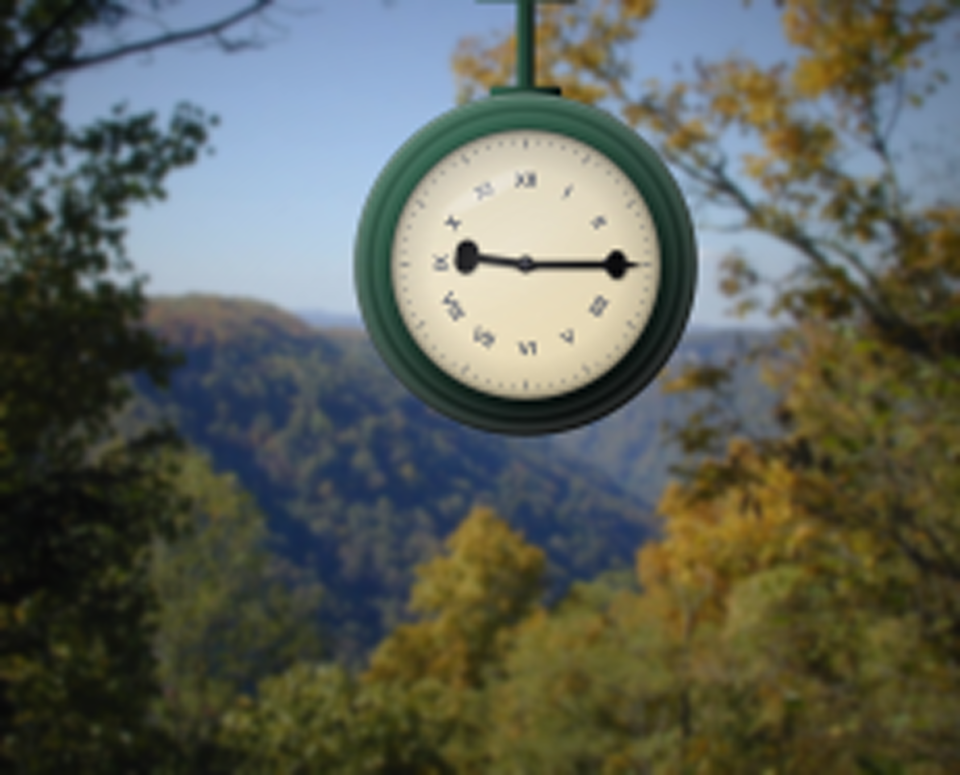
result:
9.15
